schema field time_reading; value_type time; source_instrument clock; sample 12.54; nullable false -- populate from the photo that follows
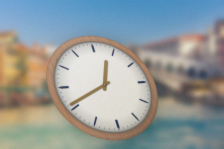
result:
12.41
